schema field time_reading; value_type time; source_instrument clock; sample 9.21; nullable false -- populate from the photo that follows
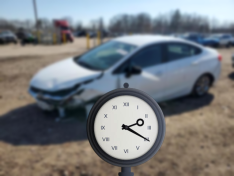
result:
2.20
